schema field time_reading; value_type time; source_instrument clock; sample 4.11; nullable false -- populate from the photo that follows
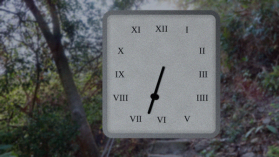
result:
6.33
